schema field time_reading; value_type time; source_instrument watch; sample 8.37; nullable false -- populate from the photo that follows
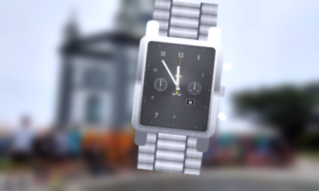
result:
11.54
